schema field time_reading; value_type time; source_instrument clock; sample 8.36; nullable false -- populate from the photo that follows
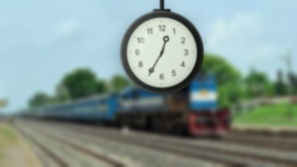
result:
12.35
